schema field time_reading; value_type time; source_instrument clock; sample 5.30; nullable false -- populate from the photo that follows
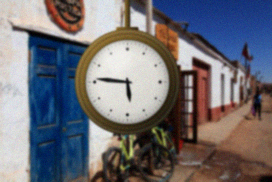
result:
5.46
